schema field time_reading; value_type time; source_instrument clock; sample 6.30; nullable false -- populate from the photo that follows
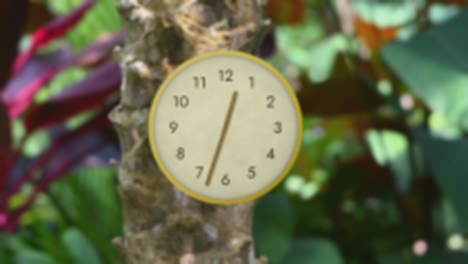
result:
12.33
